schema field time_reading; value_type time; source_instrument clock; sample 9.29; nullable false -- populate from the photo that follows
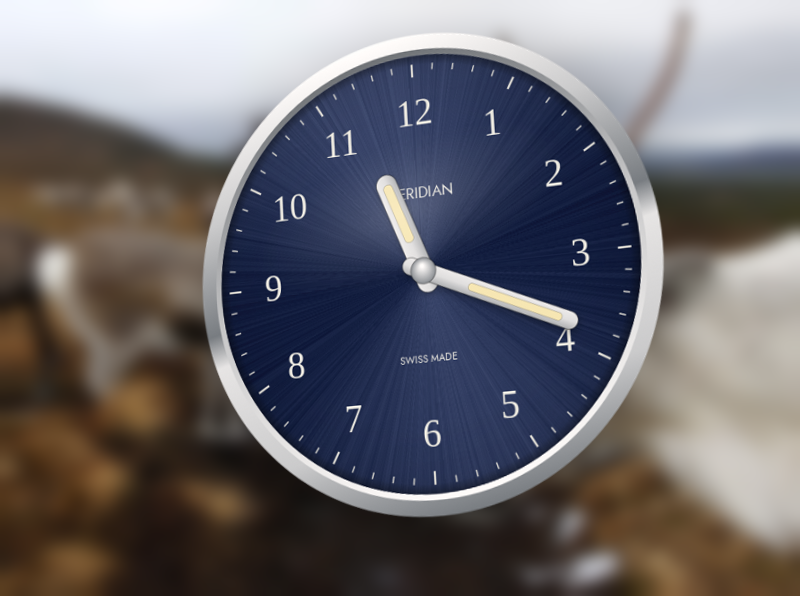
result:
11.19
